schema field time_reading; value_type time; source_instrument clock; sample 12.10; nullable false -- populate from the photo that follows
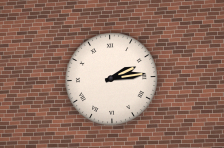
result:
2.14
